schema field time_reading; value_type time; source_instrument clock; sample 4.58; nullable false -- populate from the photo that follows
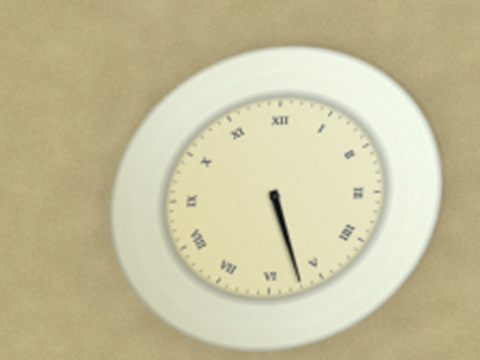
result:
5.27
